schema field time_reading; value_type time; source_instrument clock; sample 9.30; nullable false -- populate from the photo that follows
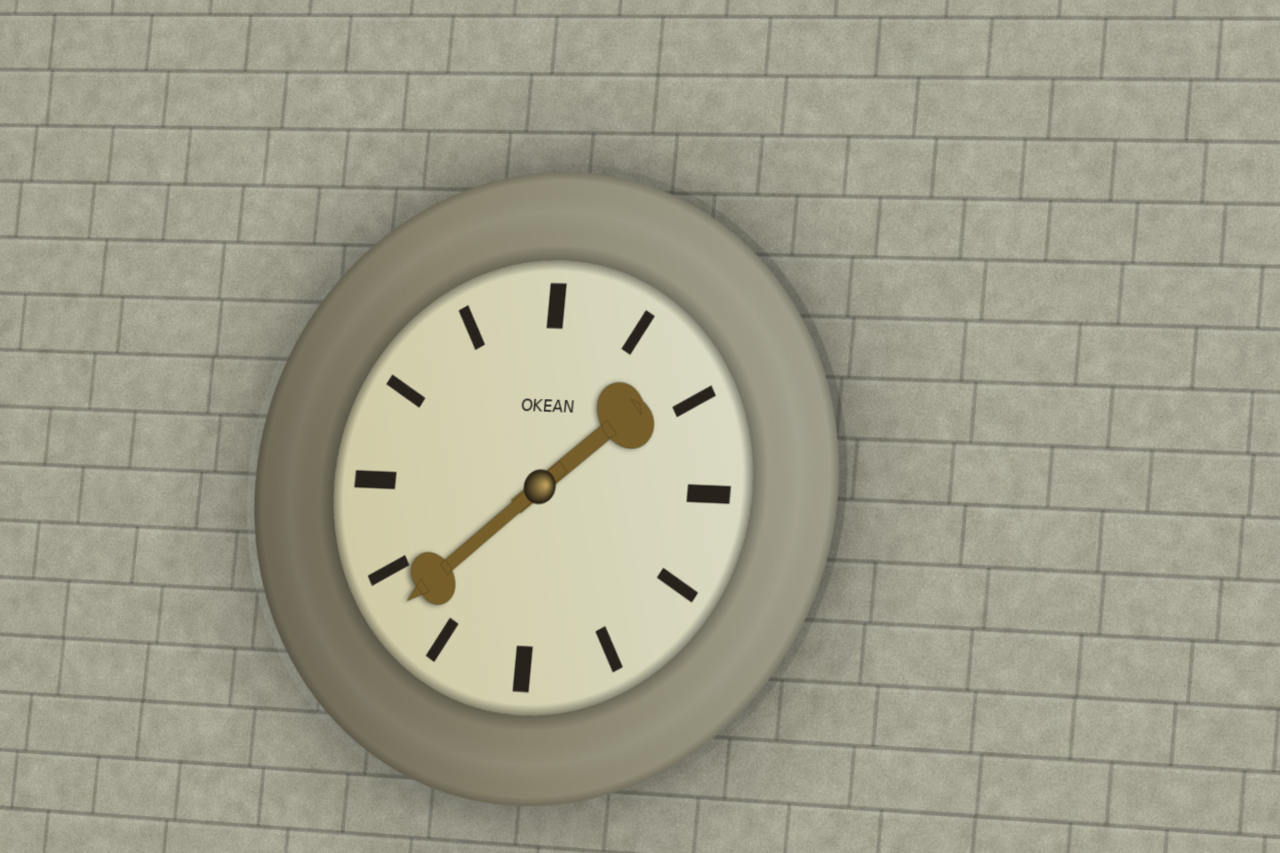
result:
1.38
